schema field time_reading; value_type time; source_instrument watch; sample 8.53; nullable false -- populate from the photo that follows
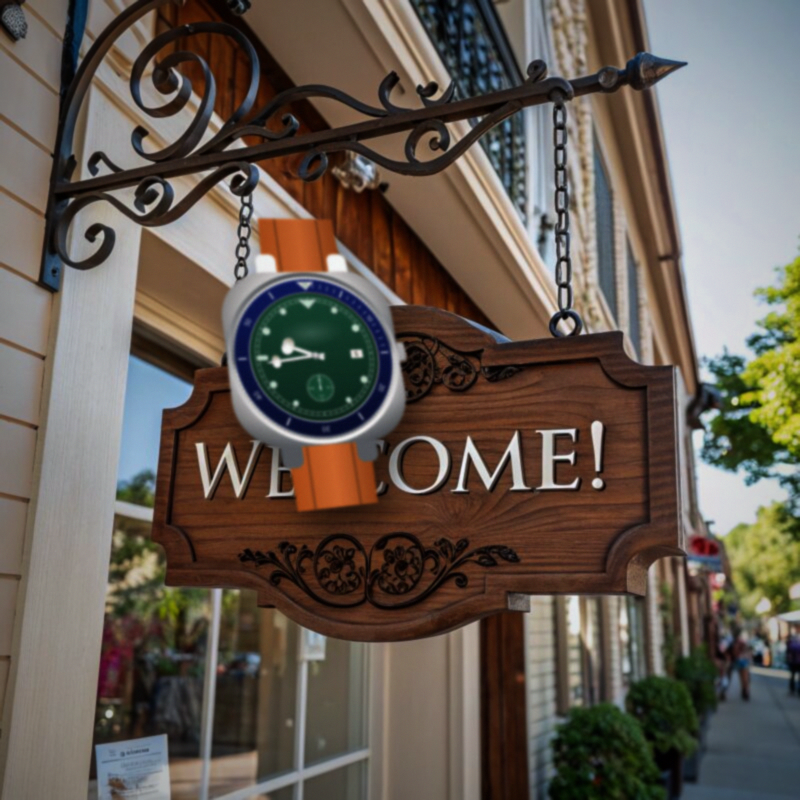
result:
9.44
